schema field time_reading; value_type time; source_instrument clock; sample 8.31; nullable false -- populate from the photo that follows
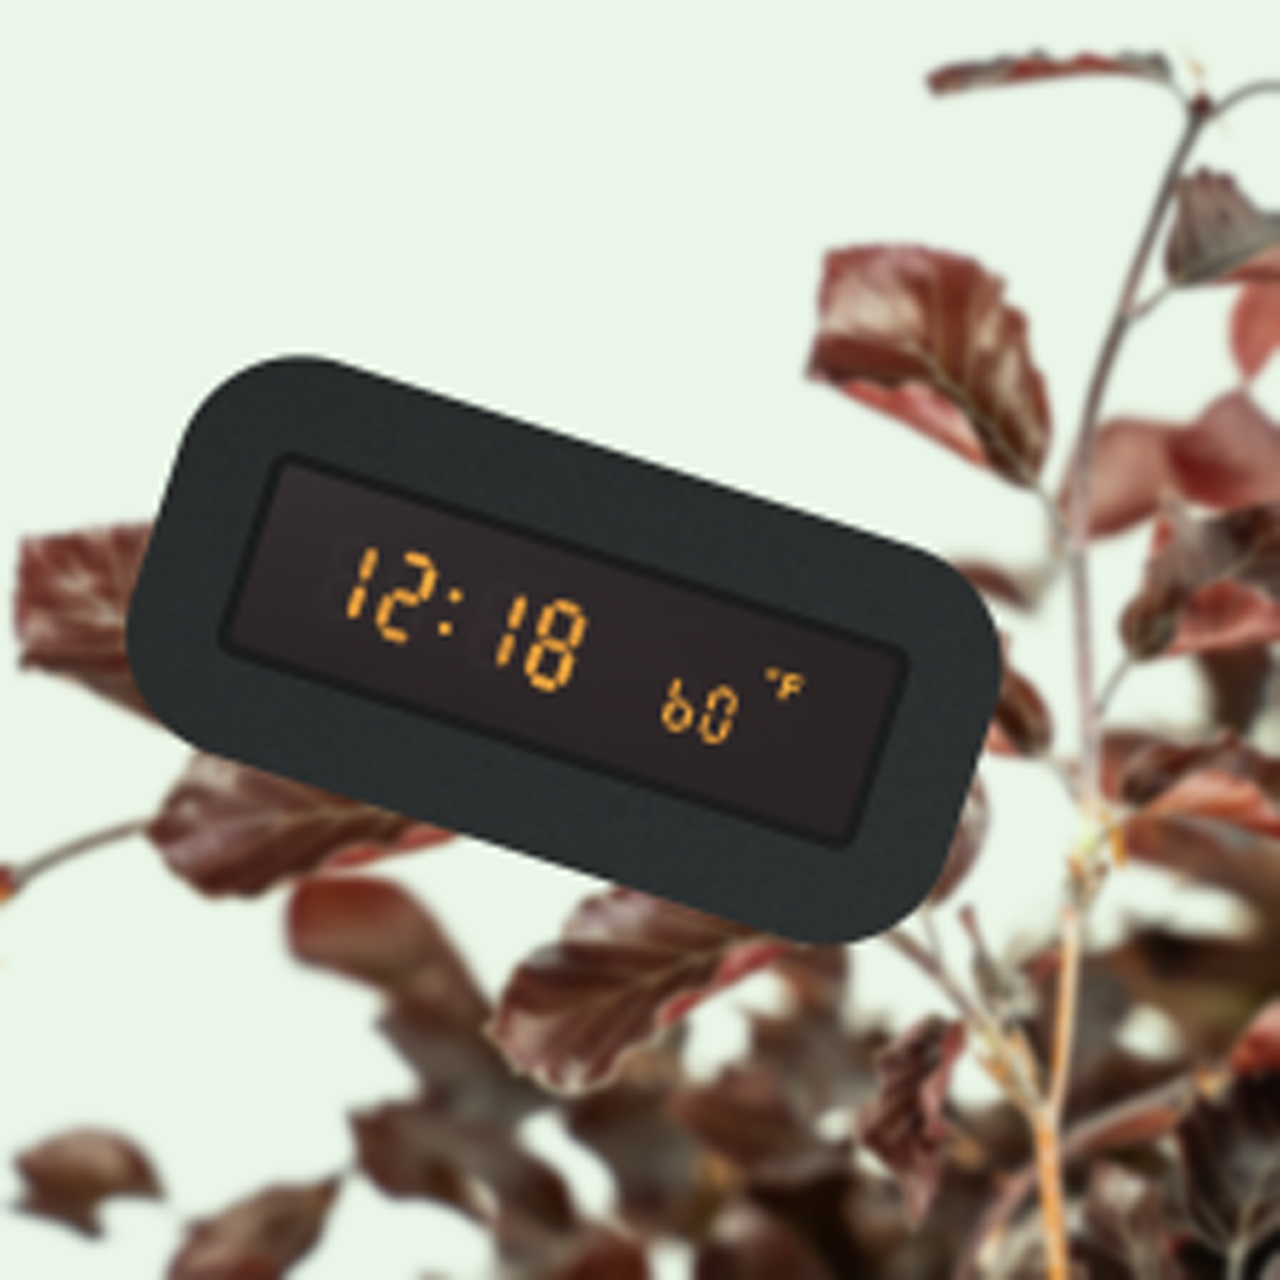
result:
12.18
